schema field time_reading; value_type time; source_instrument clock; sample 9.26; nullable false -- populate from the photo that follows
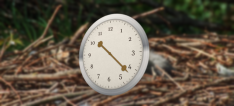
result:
10.22
